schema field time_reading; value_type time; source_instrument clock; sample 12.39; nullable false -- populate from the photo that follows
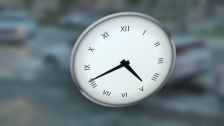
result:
4.41
